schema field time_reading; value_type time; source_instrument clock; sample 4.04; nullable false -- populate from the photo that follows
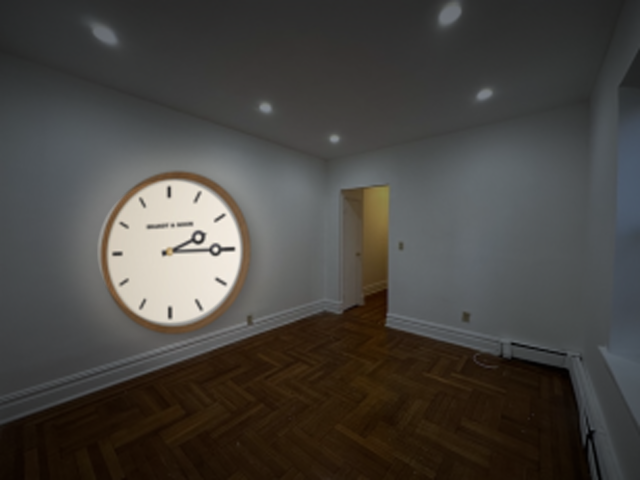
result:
2.15
